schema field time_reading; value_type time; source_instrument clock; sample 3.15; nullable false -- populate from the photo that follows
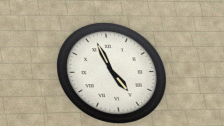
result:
4.57
